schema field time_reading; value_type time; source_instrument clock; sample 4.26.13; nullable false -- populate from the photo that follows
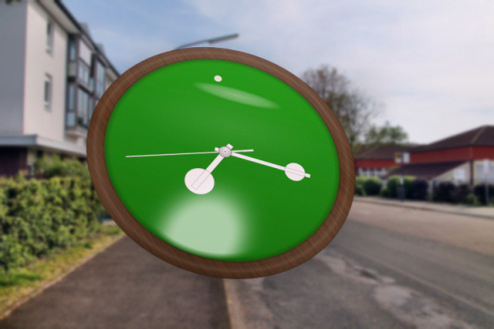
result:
7.17.44
